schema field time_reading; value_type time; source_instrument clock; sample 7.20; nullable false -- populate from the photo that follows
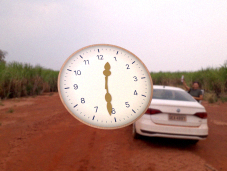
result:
12.31
